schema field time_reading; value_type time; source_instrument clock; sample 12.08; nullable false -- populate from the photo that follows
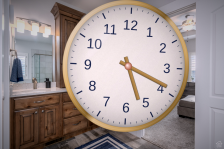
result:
5.19
